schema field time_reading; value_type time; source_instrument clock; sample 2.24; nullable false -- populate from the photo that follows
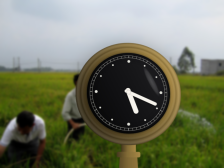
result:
5.19
